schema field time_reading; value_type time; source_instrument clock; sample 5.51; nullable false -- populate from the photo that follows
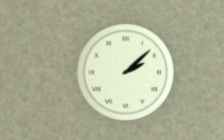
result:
2.08
